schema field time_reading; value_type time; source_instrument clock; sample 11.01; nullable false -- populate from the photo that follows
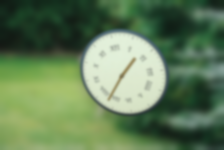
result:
1.37
